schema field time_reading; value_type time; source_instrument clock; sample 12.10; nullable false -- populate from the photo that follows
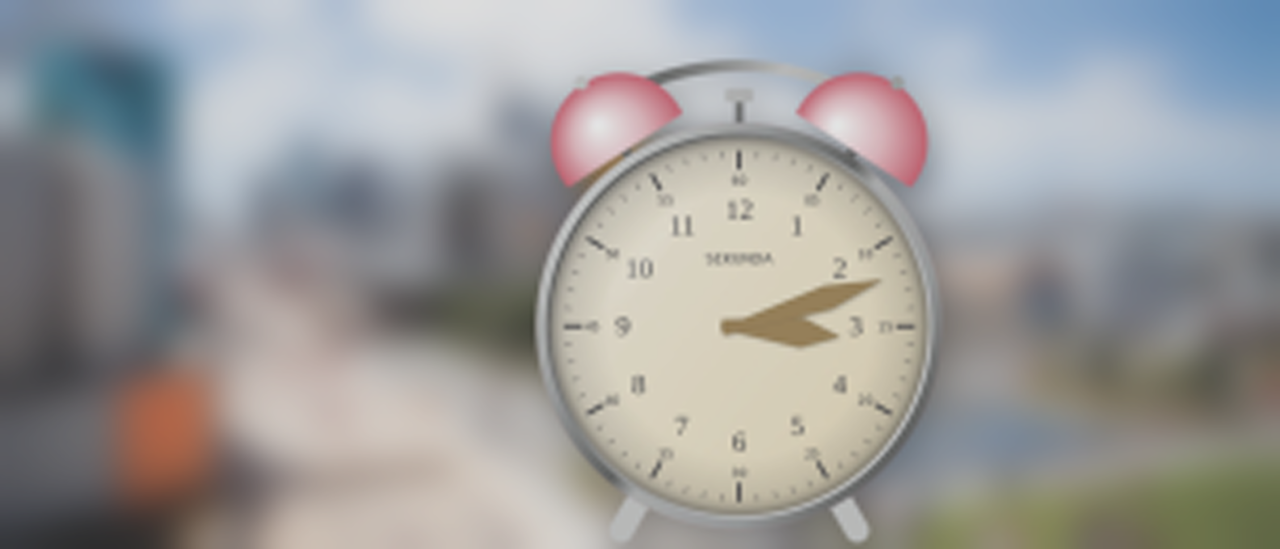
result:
3.12
